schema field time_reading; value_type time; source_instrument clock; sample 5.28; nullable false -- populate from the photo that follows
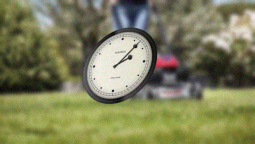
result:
2.07
